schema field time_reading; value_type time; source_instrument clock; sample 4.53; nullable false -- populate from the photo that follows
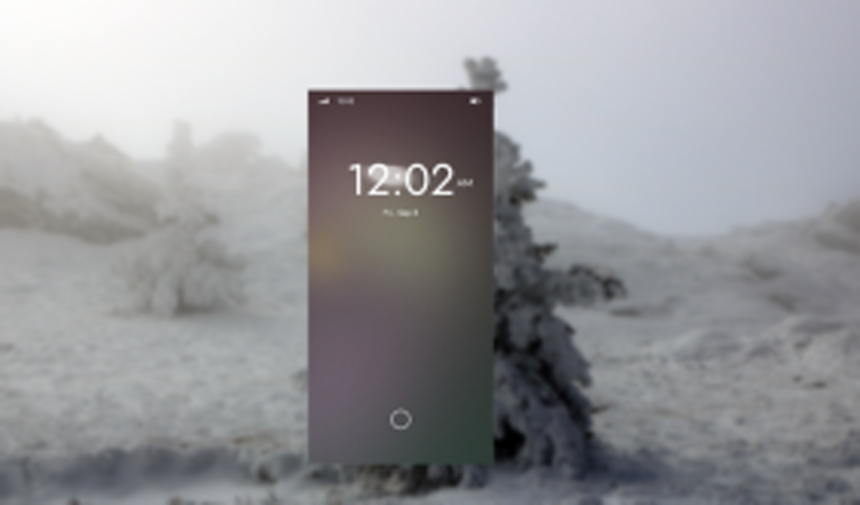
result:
12.02
